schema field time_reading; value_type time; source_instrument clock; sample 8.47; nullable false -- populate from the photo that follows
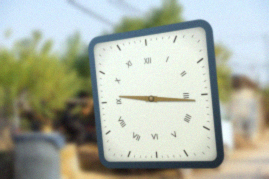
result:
9.16
